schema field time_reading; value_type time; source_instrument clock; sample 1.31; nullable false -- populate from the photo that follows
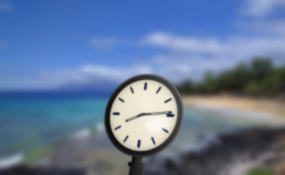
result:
8.14
